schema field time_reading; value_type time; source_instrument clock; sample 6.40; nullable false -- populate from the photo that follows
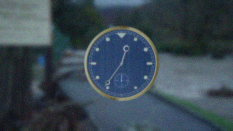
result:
12.36
